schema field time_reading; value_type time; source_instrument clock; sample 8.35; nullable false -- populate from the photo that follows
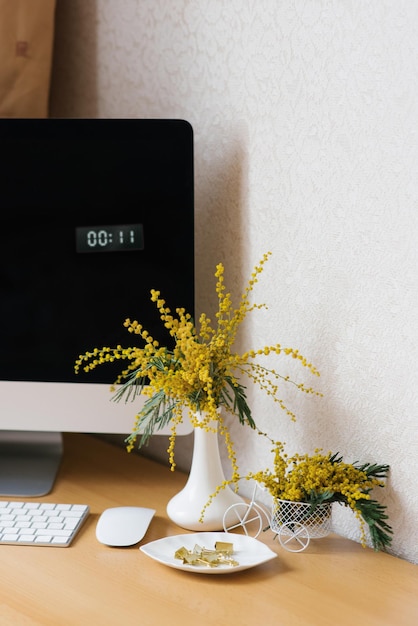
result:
0.11
